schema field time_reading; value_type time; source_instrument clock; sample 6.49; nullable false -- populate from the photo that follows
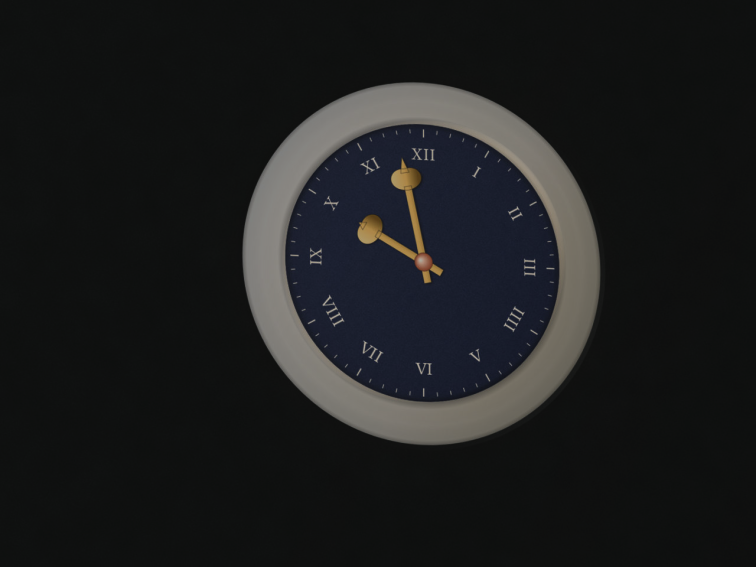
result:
9.58
